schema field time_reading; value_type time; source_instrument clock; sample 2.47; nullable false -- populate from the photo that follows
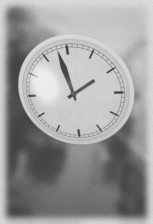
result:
1.58
